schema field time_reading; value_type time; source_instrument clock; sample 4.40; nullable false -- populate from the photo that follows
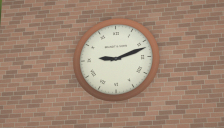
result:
9.12
